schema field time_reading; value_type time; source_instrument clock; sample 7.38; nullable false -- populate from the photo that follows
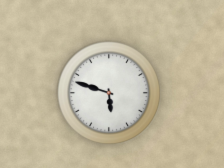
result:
5.48
